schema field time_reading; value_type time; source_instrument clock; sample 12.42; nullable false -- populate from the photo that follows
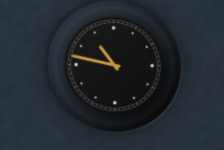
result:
10.47
